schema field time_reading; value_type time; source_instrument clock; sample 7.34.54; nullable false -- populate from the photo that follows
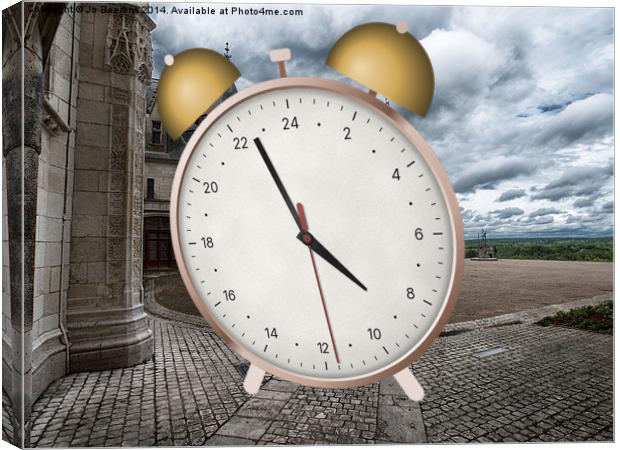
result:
8.56.29
